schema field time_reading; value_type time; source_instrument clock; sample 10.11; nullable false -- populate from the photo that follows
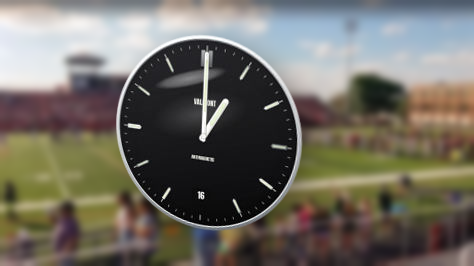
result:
1.00
